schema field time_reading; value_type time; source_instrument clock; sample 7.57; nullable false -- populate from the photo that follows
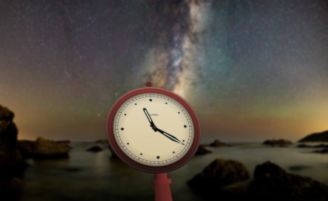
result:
11.21
